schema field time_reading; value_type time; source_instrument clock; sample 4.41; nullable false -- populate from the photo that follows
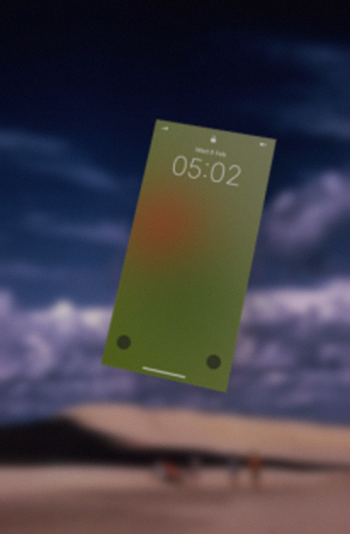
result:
5.02
